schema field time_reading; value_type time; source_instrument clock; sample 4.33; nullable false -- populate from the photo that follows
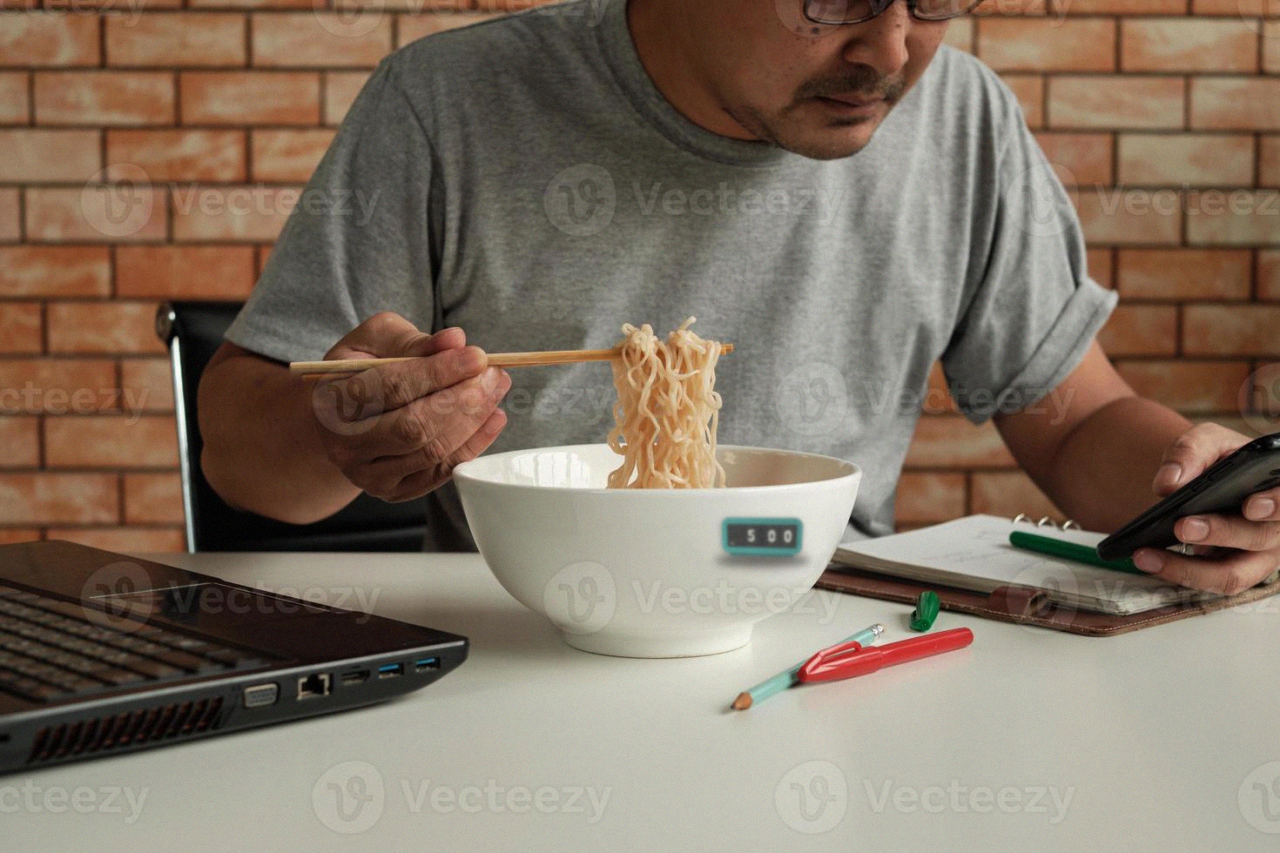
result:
5.00
